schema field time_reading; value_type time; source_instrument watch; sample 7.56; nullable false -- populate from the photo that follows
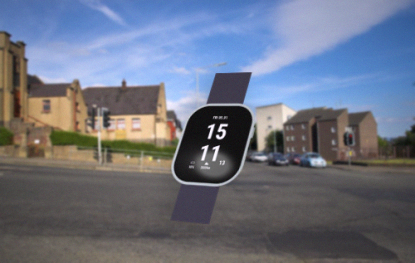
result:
15.11
